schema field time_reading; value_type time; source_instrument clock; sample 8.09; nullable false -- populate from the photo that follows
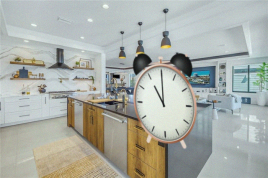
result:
11.00
